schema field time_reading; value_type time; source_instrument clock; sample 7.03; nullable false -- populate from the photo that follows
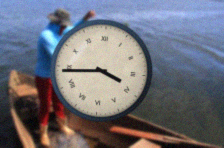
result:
3.44
